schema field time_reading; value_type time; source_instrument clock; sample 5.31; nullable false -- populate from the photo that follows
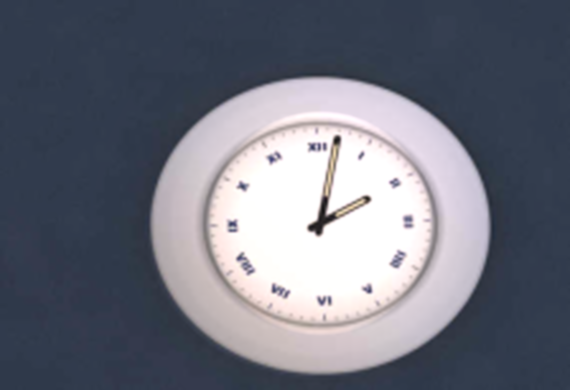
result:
2.02
